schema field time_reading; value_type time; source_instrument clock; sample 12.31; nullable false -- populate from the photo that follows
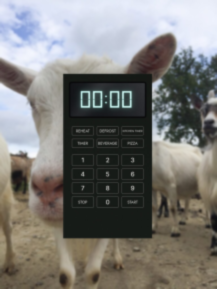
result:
0.00
